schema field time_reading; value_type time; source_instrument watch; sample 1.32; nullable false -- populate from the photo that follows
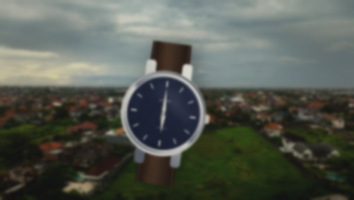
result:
6.00
